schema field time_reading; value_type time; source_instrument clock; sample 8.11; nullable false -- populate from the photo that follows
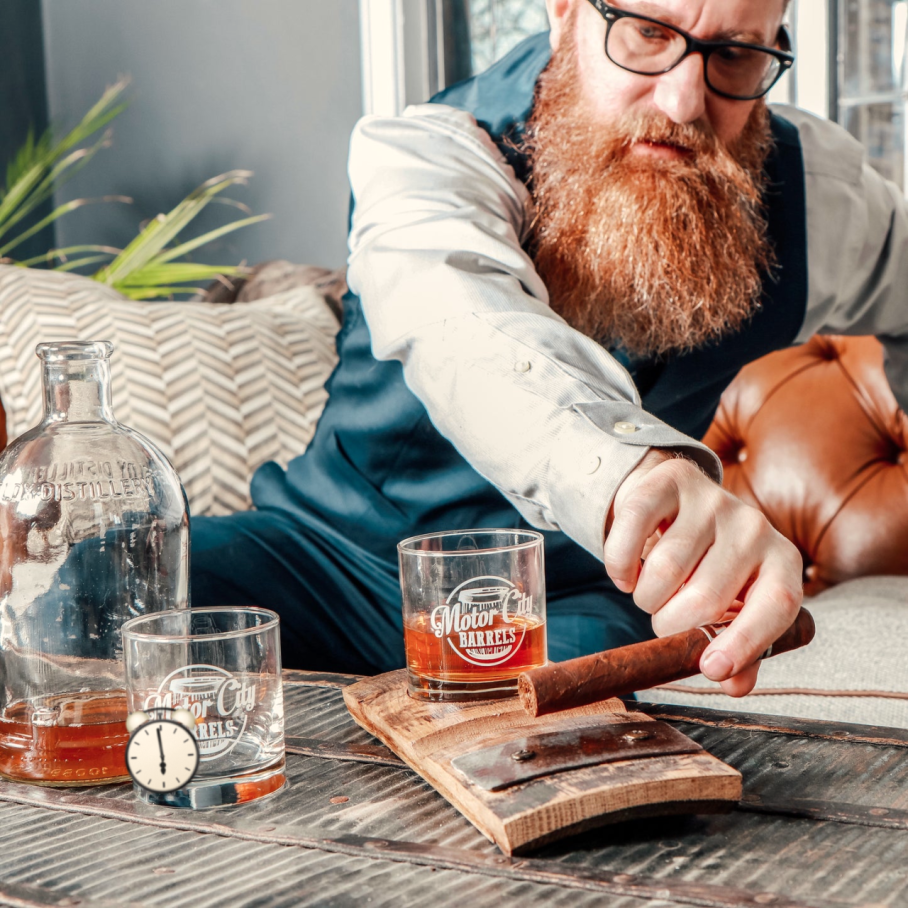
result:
5.59
